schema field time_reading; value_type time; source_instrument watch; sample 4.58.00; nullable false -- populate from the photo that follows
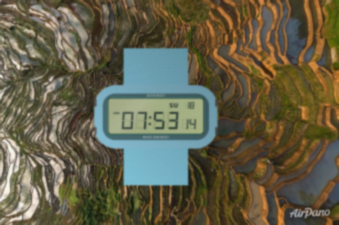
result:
7.53.14
